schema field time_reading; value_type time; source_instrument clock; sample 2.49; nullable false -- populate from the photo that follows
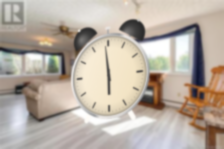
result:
5.59
